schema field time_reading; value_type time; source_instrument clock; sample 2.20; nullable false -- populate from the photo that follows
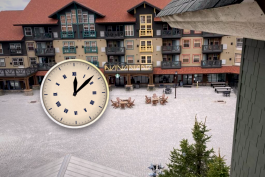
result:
12.08
